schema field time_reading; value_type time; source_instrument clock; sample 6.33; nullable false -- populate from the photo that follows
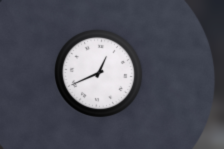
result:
12.40
